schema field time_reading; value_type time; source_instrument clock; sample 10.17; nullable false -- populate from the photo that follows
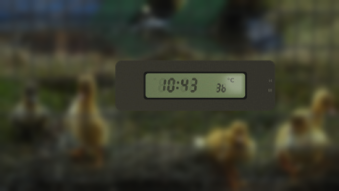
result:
10.43
